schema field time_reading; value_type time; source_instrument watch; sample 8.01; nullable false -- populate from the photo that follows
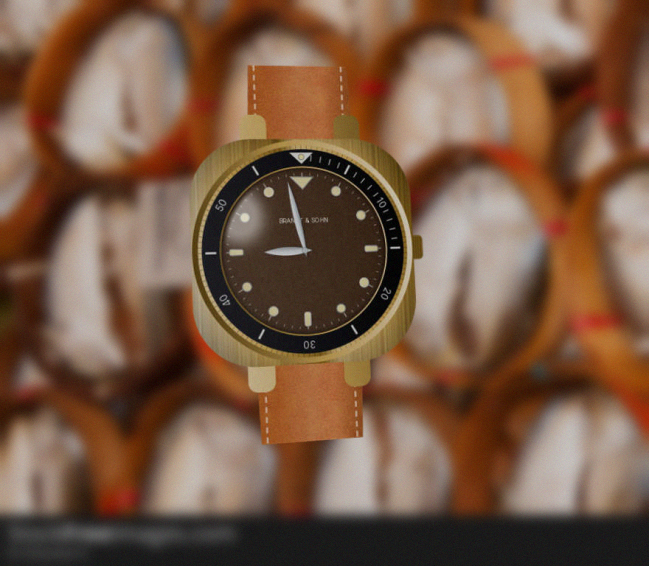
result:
8.58
